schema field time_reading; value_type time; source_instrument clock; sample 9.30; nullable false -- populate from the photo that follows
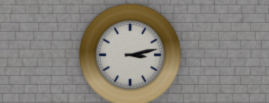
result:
3.13
